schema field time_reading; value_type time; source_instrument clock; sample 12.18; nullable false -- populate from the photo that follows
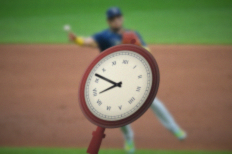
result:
7.47
